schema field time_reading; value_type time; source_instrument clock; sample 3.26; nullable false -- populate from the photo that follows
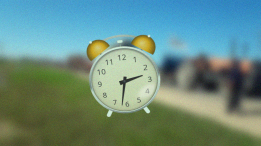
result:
2.32
